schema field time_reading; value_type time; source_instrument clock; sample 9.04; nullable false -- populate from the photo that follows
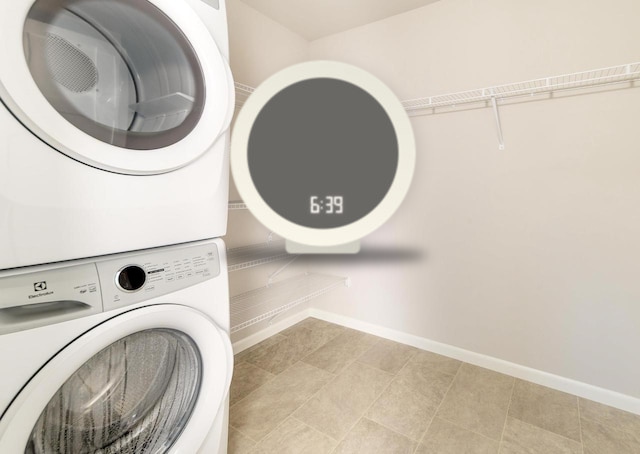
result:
6.39
